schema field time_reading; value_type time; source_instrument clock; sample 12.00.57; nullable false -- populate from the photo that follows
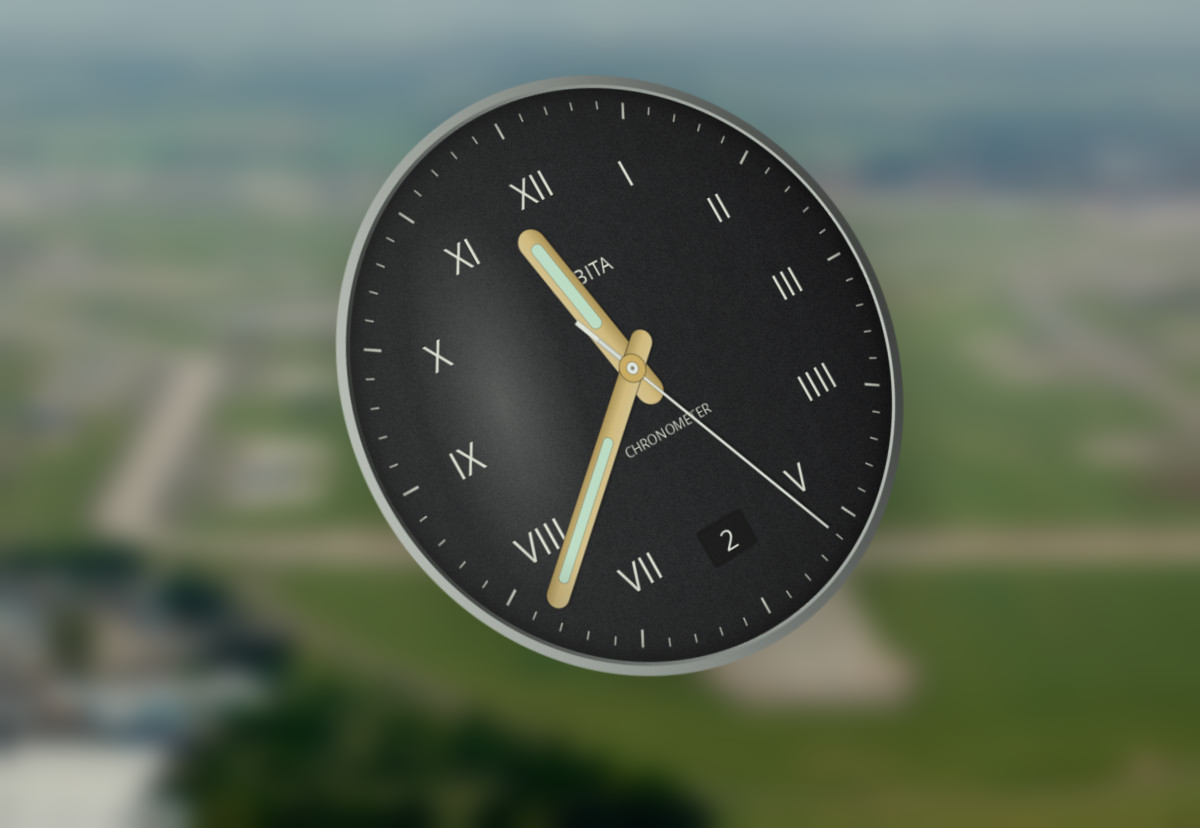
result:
11.38.26
